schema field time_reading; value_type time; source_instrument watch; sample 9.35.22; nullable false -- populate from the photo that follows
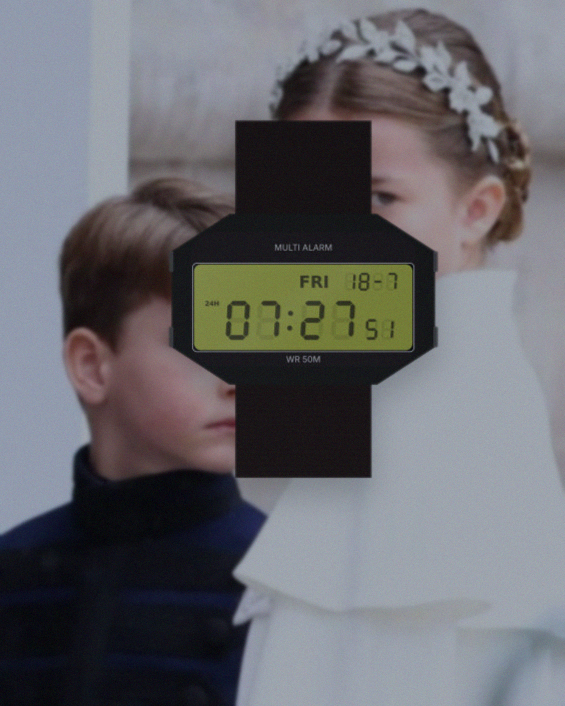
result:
7.27.51
